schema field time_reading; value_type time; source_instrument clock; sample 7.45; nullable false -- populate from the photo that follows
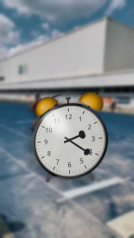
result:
2.21
